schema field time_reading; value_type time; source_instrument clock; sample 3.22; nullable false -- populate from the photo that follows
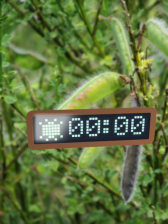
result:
0.00
